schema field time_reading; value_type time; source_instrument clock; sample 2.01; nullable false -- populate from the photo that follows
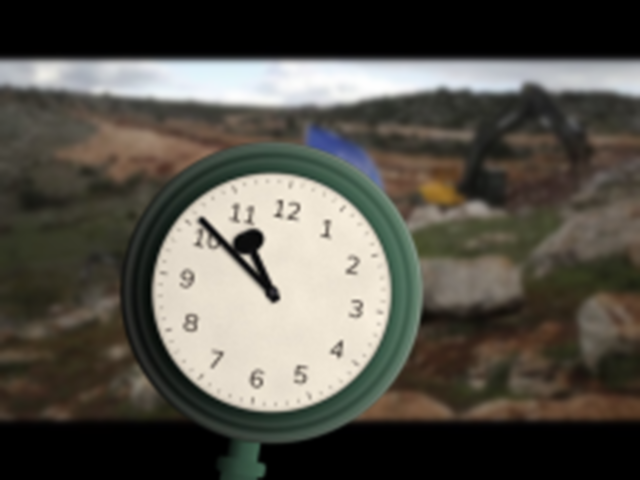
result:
10.51
